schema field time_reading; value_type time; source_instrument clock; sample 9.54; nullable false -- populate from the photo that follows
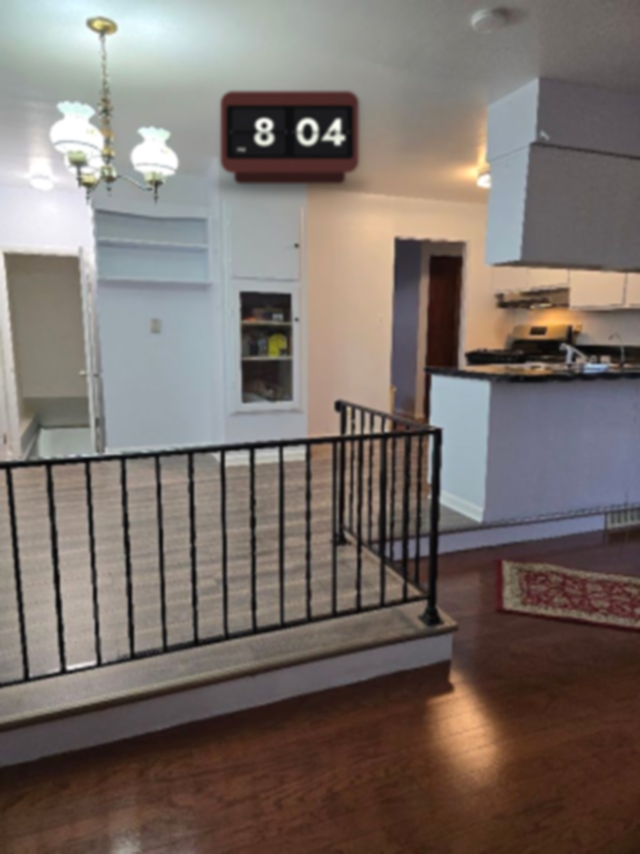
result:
8.04
